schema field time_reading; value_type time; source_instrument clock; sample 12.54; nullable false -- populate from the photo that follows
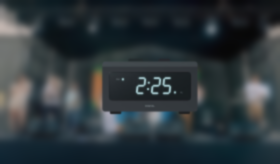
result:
2.25
